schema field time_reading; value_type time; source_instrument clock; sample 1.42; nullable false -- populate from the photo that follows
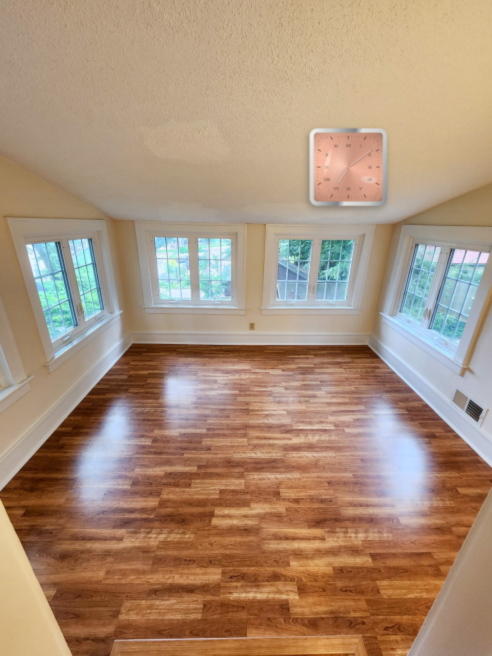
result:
7.09
